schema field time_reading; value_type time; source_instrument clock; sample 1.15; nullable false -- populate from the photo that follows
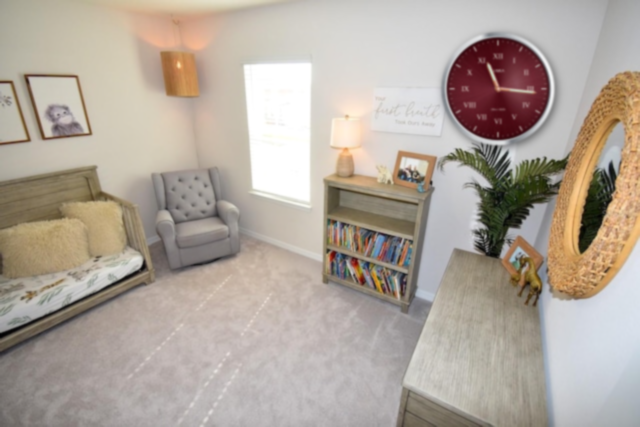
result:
11.16
